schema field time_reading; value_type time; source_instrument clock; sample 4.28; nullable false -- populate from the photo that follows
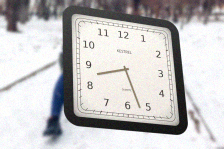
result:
8.27
